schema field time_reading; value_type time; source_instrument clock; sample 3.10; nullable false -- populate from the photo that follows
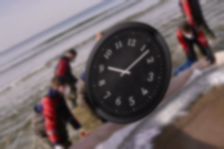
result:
9.07
